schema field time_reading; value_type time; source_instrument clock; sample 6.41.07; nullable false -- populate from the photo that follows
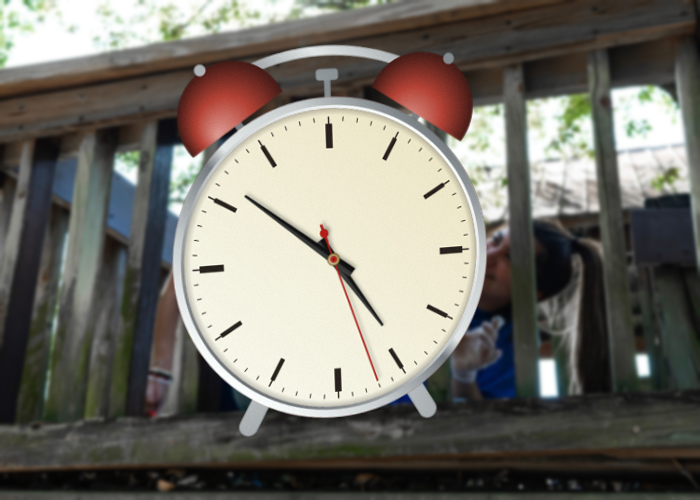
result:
4.51.27
